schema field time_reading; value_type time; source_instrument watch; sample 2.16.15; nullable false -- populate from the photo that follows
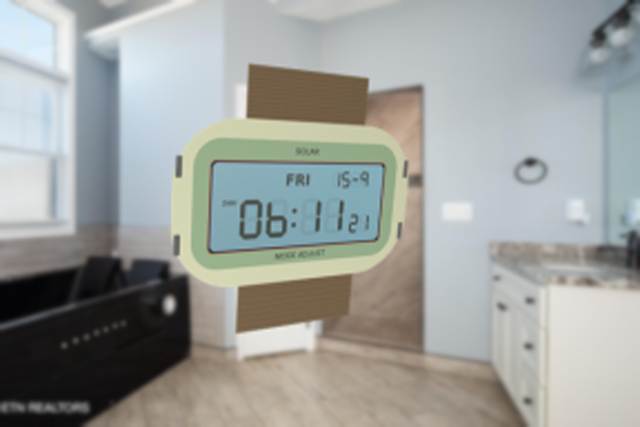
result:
6.11.21
